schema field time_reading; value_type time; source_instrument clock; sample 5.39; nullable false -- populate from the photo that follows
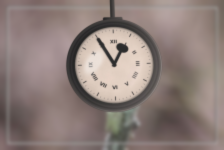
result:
12.55
